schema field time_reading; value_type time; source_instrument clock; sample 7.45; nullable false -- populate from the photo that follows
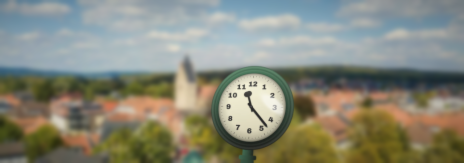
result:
11.23
